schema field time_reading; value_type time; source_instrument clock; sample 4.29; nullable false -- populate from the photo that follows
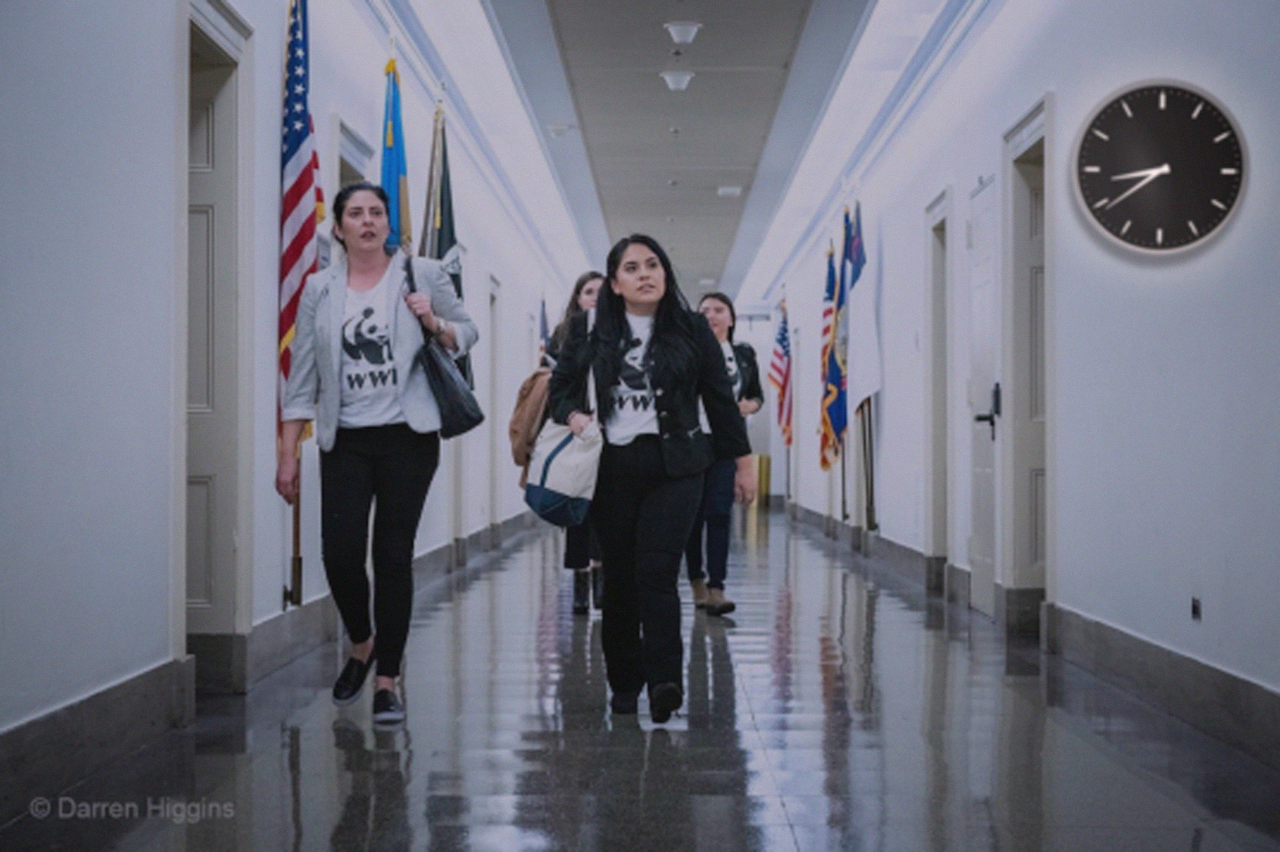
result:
8.39
